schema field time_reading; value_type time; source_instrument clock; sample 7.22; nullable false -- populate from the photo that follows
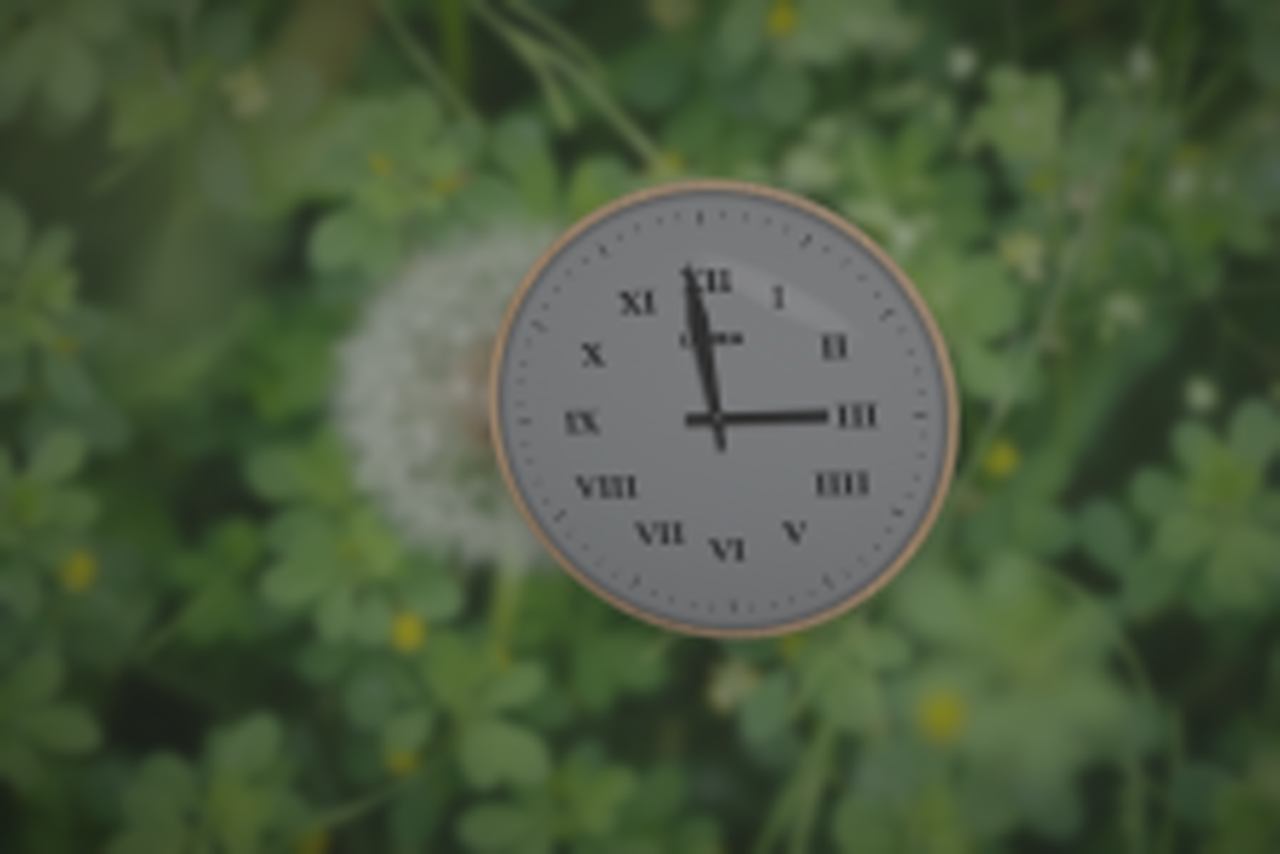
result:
2.59
